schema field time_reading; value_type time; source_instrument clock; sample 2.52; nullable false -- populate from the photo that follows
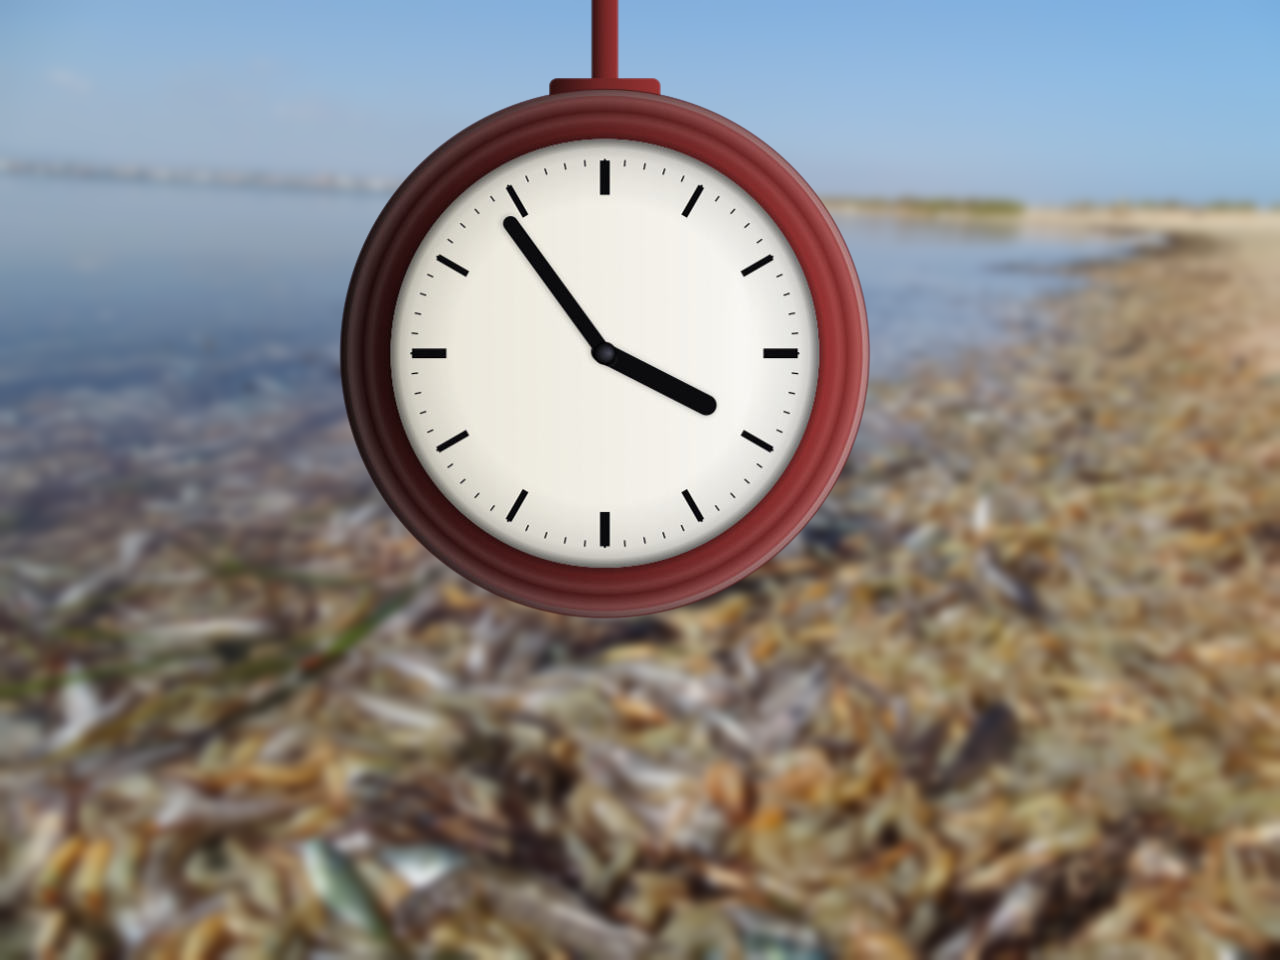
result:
3.54
